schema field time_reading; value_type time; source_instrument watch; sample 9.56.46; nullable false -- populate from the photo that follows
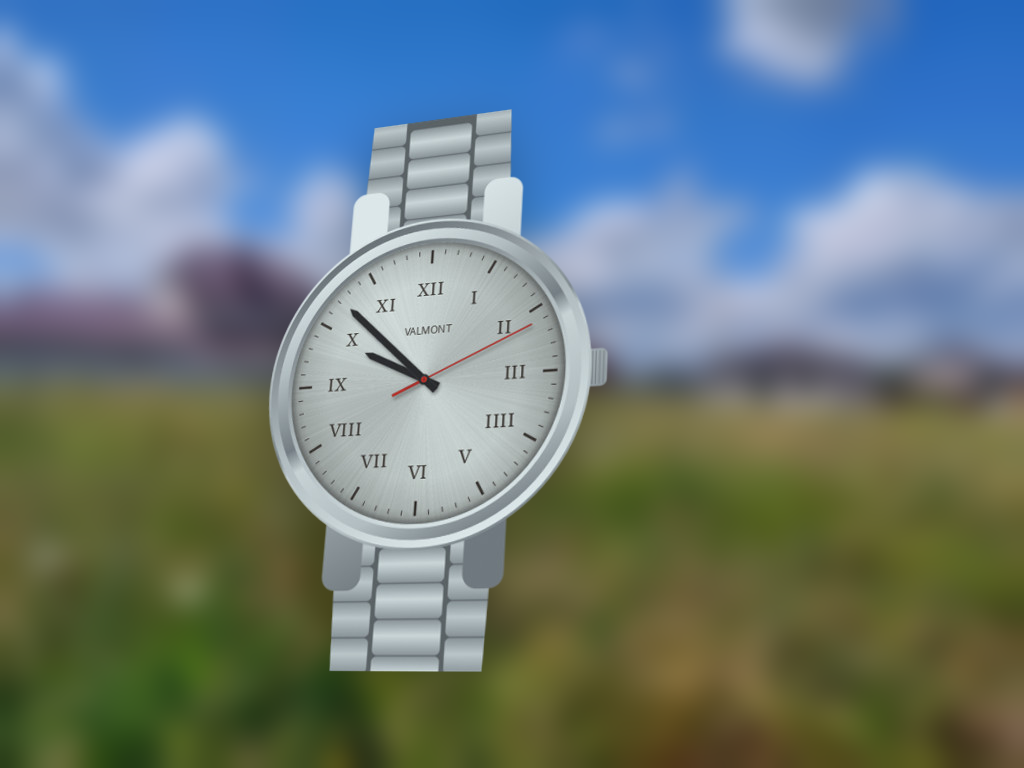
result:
9.52.11
